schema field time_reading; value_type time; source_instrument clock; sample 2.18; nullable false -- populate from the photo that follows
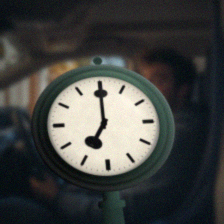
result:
7.00
